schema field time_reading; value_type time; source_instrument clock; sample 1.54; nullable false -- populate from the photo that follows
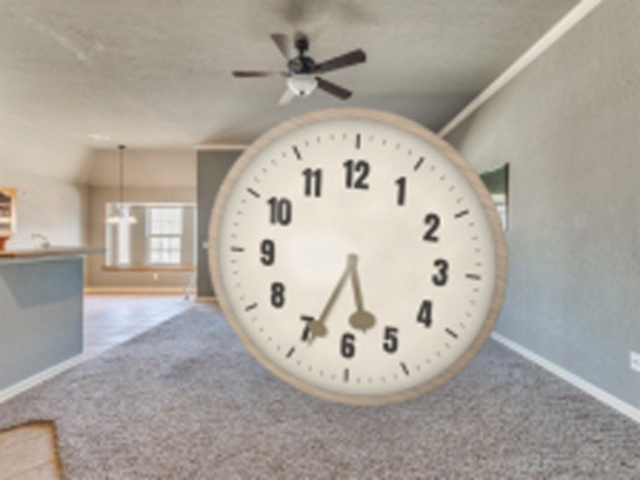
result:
5.34
